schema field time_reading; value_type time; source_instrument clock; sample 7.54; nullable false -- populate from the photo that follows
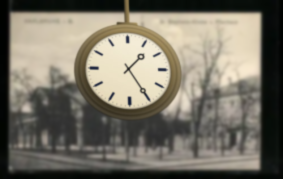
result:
1.25
